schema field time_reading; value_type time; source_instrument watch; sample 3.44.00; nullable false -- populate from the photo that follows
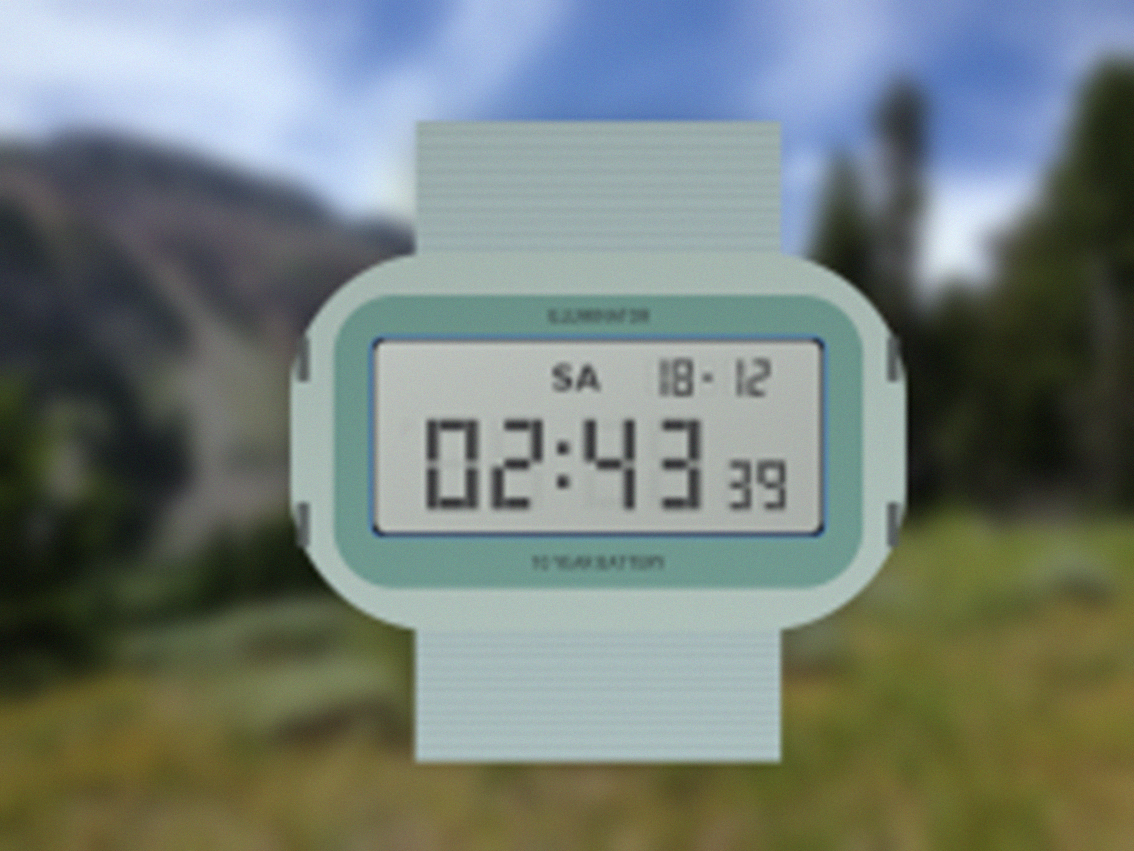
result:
2.43.39
